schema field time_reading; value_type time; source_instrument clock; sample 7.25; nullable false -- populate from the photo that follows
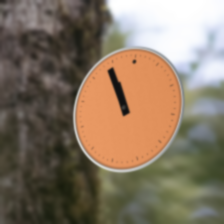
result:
10.54
